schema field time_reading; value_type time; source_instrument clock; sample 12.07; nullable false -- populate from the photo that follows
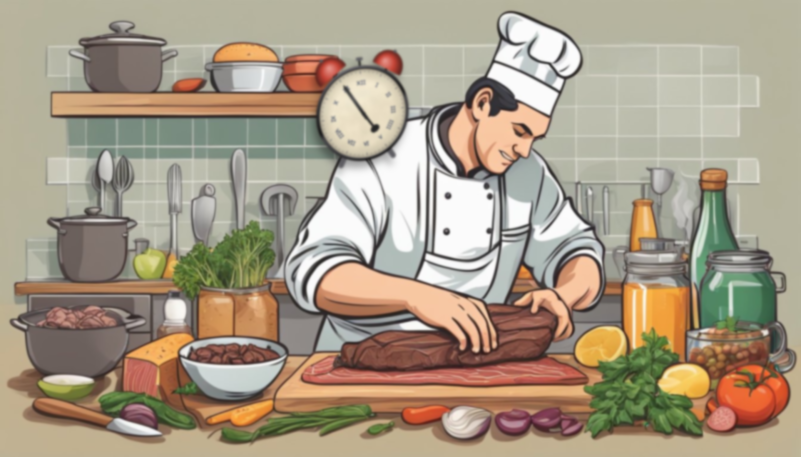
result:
4.55
